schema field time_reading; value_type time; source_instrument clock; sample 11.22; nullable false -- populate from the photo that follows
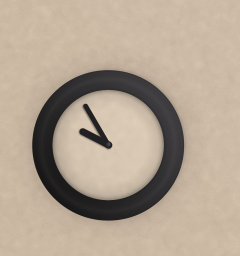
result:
9.55
